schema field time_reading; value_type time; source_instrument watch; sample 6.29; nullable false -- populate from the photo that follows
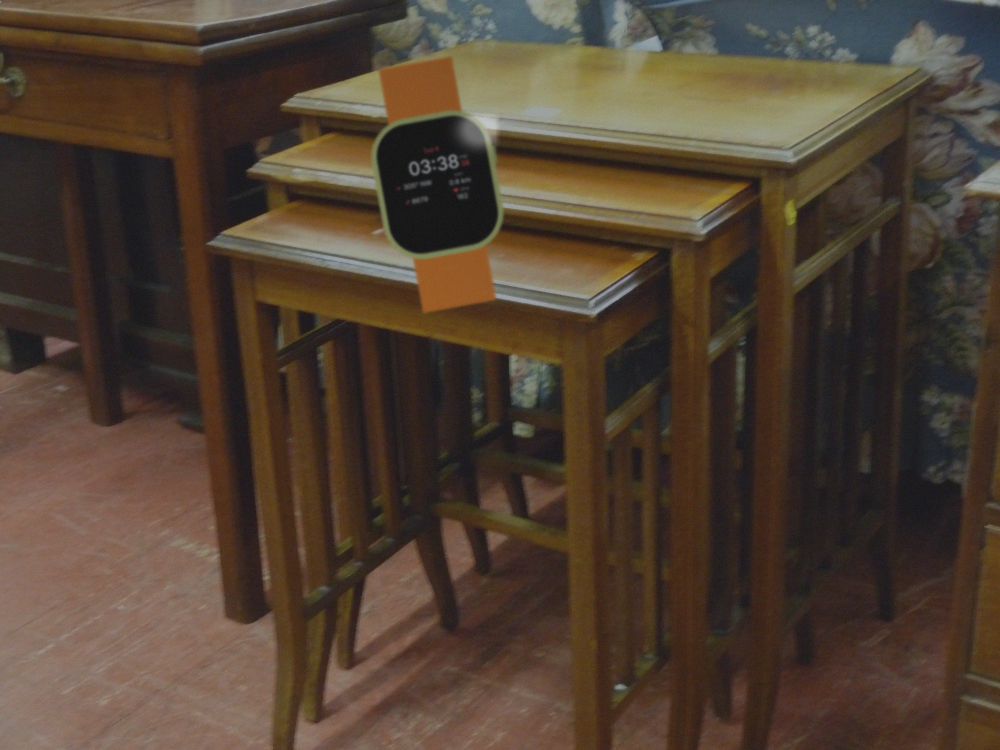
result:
3.38
